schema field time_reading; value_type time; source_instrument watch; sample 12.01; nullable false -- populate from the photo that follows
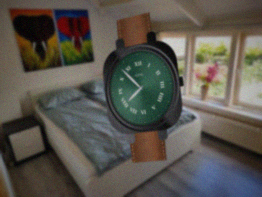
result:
7.53
